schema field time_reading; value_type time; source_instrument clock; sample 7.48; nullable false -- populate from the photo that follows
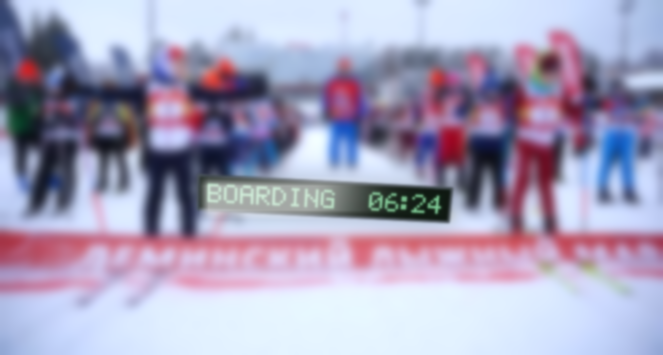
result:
6.24
